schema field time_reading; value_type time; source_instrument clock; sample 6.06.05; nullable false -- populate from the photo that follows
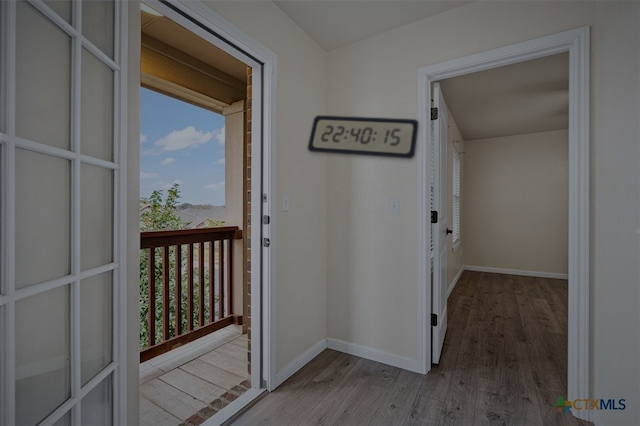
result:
22.40.15
